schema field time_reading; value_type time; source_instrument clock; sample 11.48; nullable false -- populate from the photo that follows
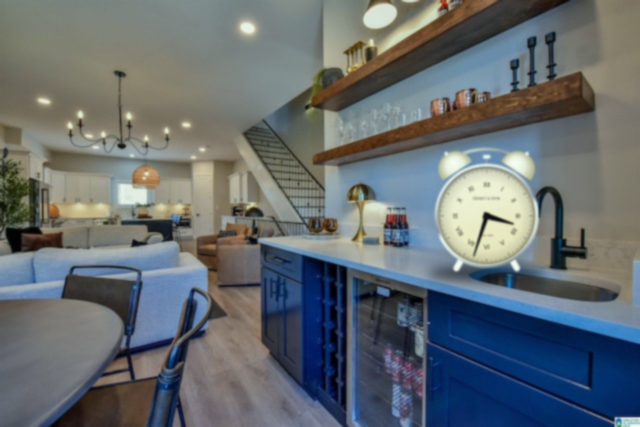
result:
3.33
